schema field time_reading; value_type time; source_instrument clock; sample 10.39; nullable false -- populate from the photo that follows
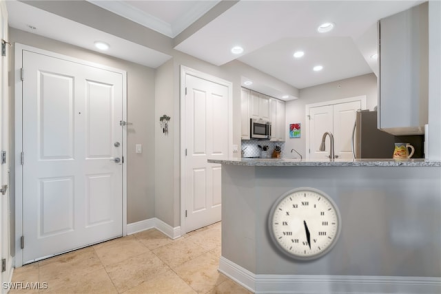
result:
5.28
